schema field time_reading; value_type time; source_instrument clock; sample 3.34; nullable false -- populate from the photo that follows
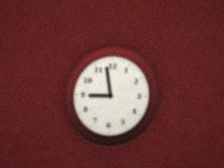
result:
8.58
